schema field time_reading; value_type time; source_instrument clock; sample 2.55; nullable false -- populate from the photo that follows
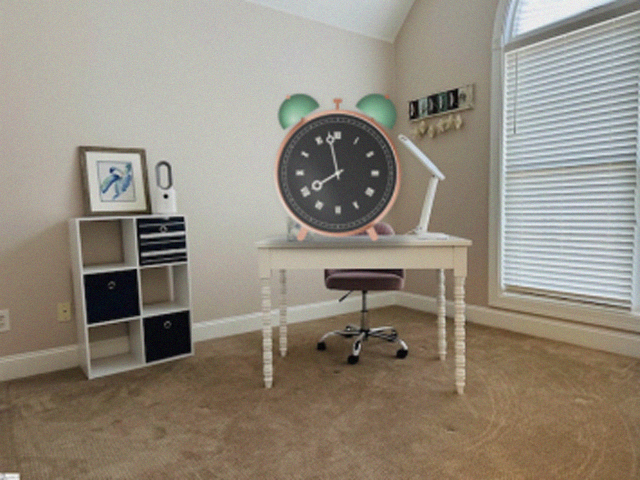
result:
7.58
